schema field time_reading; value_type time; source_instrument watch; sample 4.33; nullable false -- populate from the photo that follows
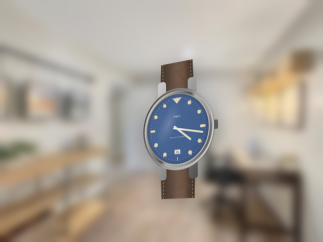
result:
4.17
